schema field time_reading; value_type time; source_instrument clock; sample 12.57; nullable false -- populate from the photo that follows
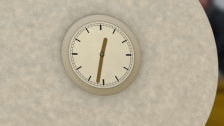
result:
12.32
